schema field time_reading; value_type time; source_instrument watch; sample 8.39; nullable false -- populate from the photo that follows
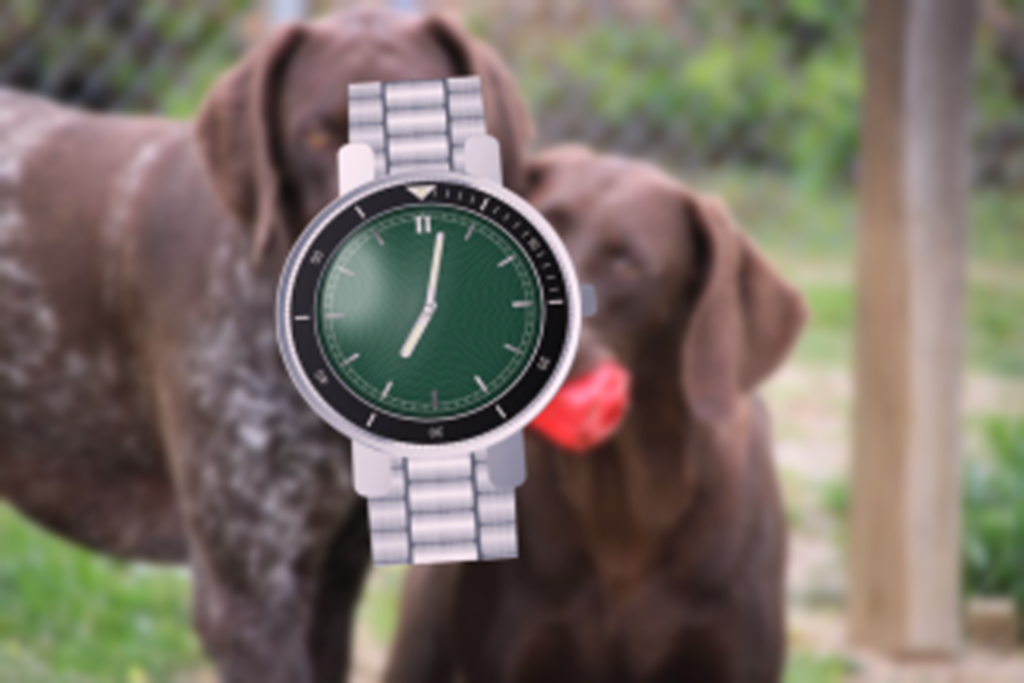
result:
7.02
